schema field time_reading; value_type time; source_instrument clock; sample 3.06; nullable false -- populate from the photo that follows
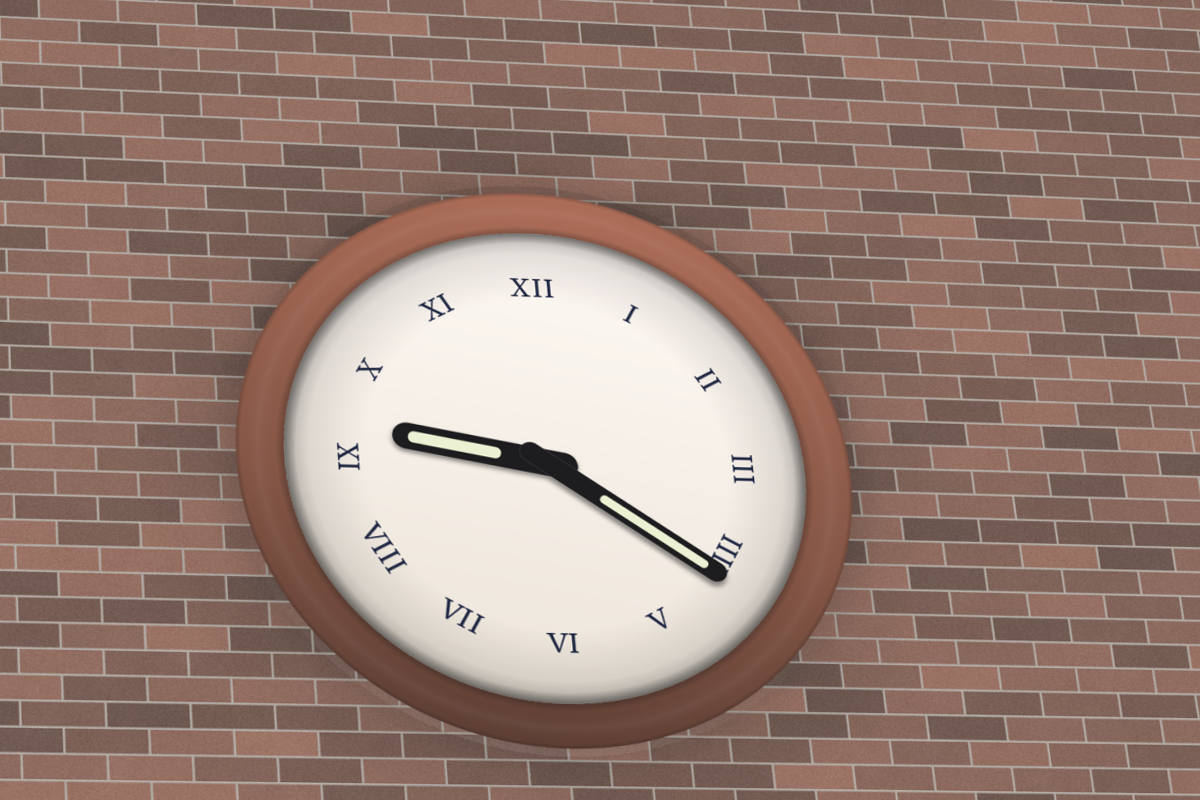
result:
9.21
